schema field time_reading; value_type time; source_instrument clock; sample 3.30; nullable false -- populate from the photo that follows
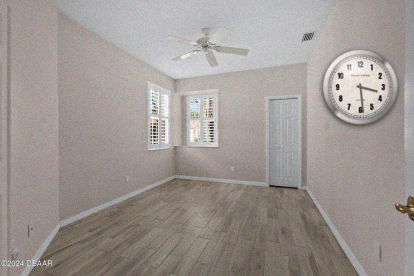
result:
3.29
